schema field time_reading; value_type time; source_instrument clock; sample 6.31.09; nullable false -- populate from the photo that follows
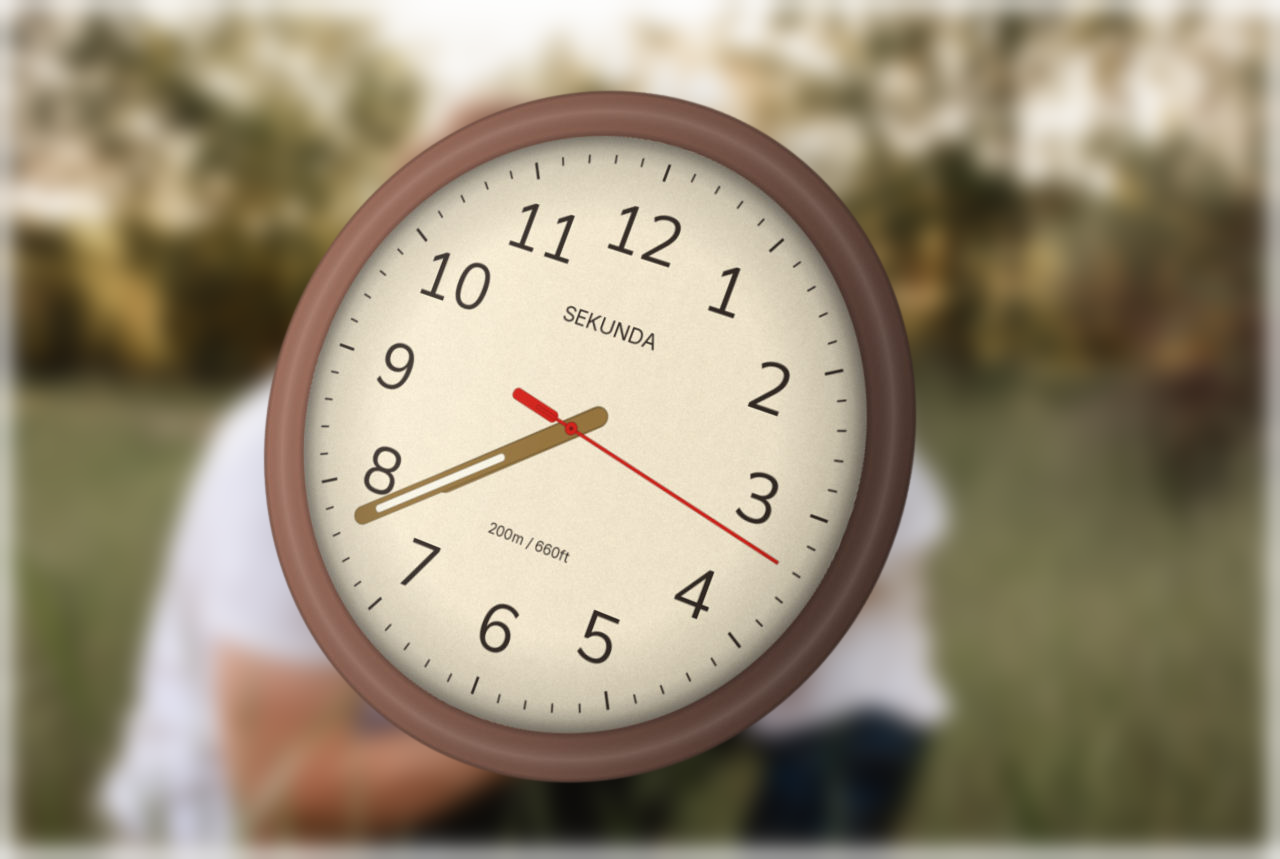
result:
7.38.17
